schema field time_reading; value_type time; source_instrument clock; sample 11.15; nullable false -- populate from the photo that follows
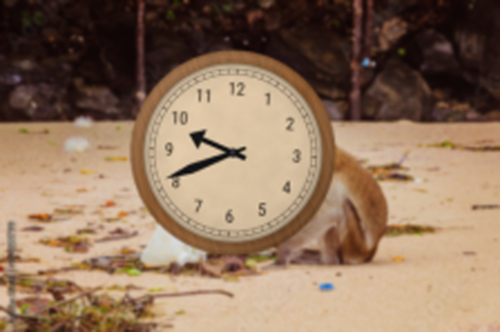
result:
9.41
